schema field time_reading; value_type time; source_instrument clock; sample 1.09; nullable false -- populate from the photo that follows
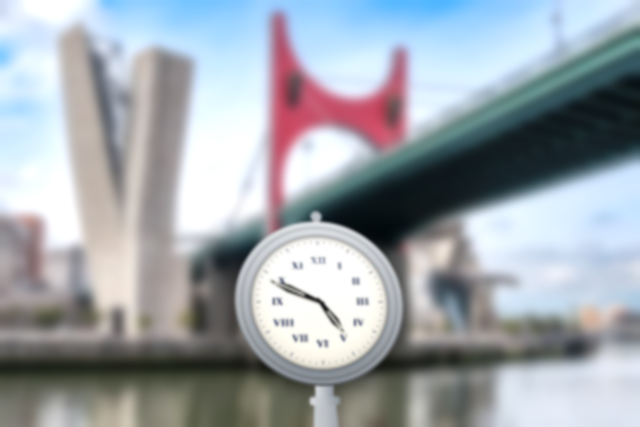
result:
4.49
